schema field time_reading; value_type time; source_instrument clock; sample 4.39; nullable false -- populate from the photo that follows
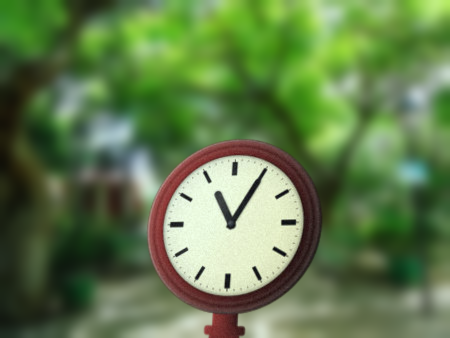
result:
11.05
